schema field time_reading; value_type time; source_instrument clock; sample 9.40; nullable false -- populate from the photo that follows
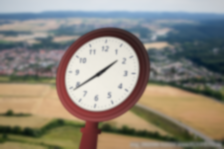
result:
1.39
